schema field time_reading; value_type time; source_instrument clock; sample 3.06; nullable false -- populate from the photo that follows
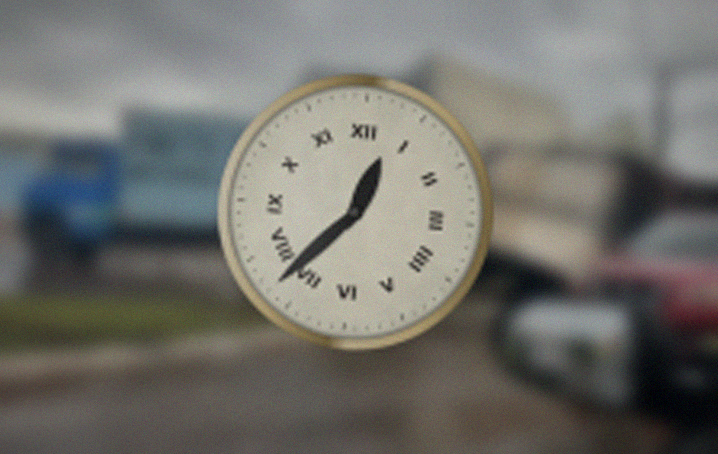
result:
12.37
